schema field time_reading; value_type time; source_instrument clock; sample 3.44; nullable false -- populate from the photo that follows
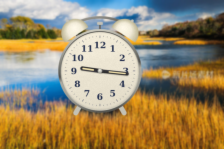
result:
9.16
